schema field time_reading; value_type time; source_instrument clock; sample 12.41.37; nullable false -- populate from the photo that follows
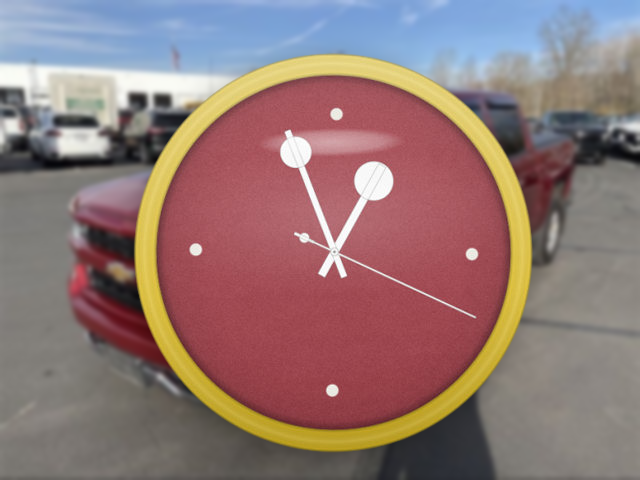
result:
12.56.19
